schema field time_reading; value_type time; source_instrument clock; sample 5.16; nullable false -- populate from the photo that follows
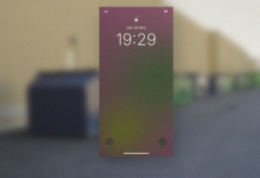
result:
19.29
